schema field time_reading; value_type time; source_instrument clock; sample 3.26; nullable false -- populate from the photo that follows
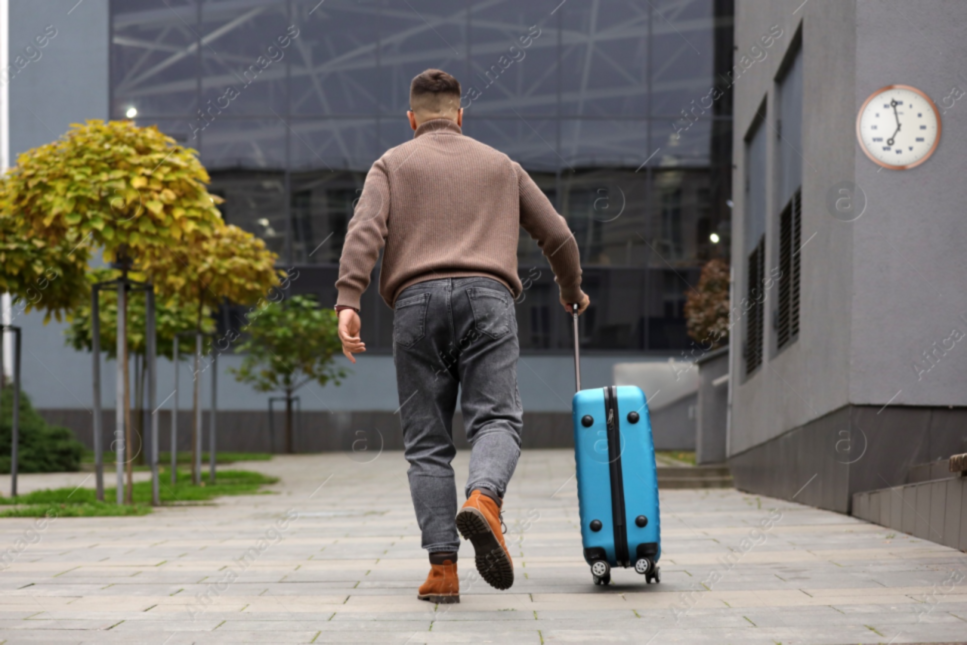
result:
6.58
